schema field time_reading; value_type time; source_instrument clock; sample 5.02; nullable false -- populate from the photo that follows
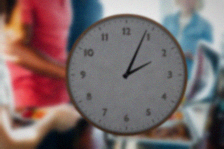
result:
2.04
